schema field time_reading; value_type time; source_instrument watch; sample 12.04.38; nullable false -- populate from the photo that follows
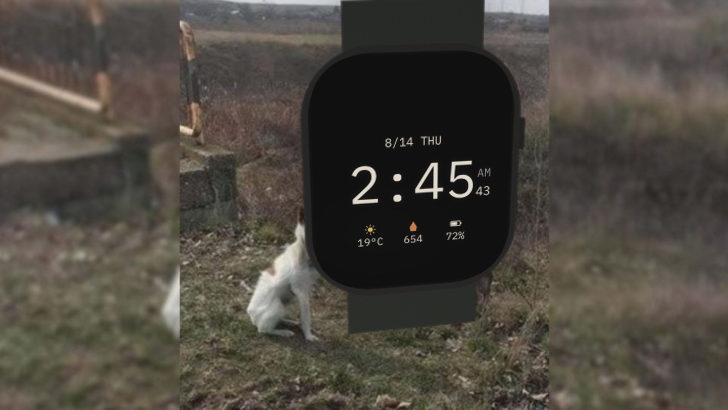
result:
2.45.43
